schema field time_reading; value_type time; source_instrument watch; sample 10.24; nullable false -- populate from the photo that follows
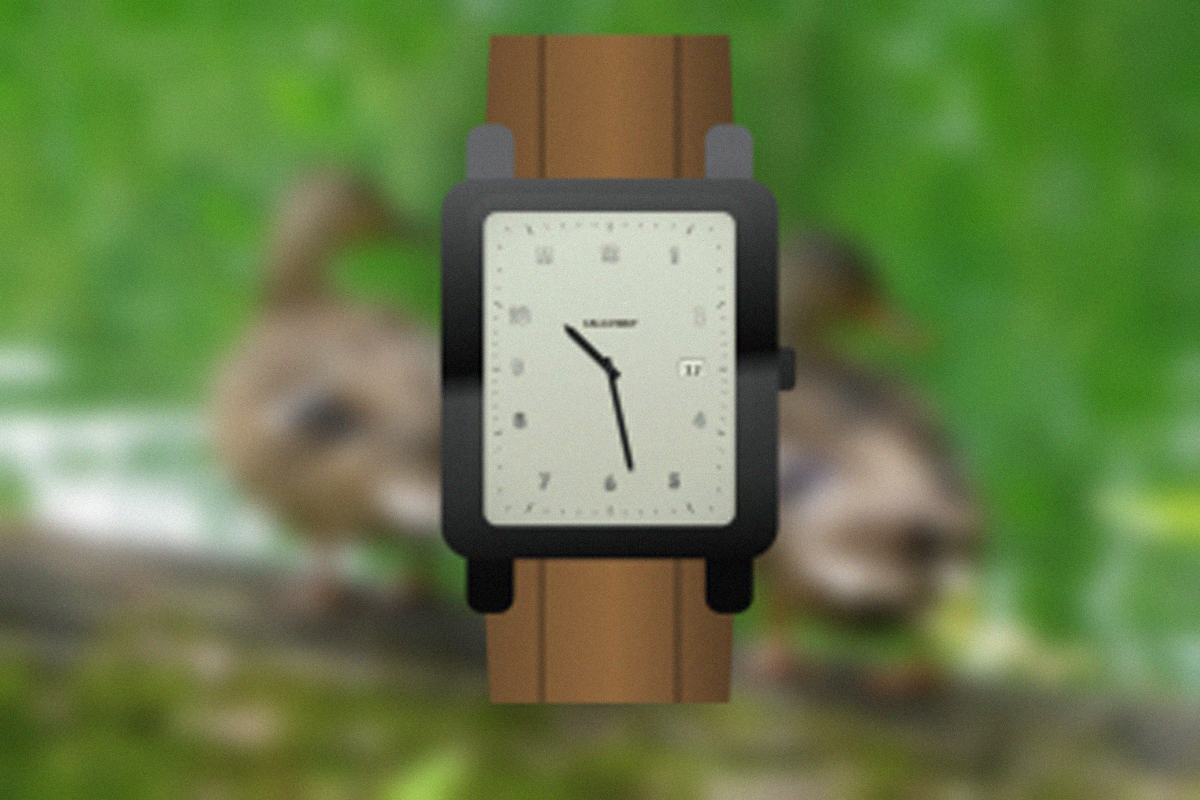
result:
10.28
